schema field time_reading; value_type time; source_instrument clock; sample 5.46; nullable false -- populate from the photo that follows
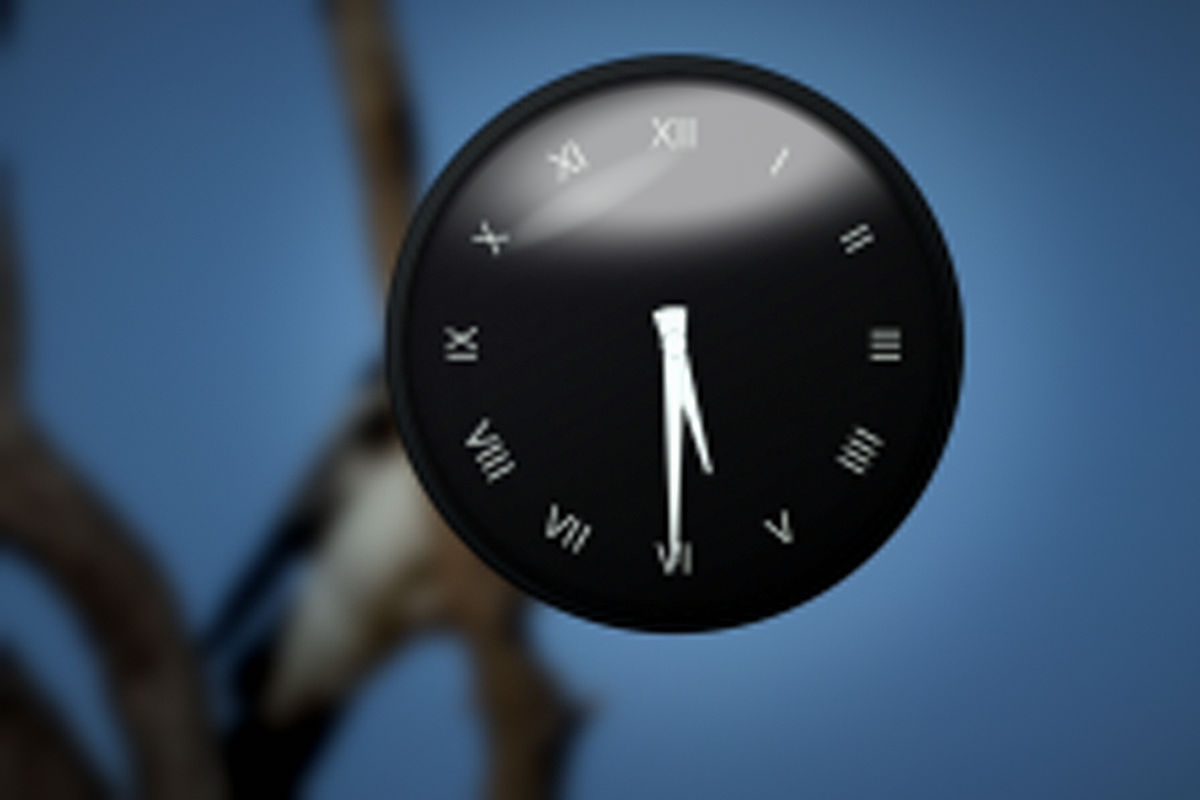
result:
5.30
